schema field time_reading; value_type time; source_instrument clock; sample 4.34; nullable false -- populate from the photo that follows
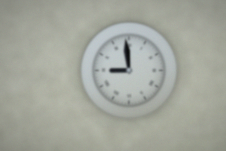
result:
8.59
